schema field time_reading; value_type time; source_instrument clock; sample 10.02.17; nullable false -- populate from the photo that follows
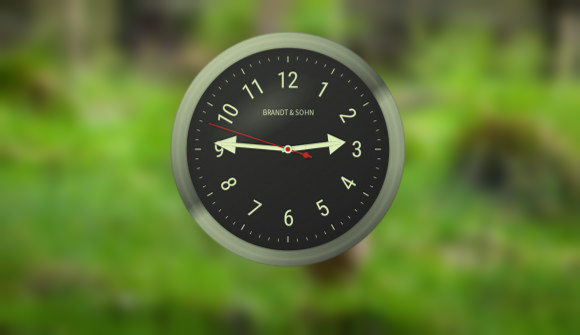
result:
2.45.48
